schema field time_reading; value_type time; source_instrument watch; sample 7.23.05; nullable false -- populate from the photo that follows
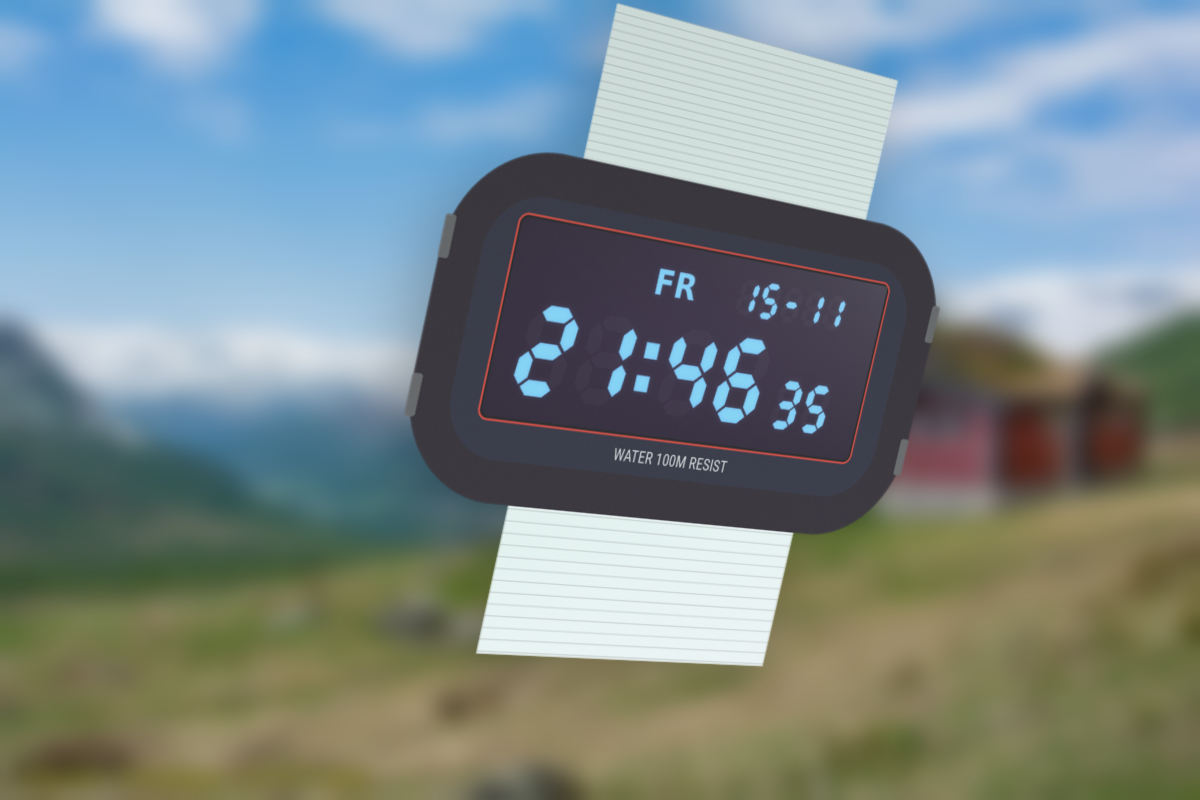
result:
21.46.35
